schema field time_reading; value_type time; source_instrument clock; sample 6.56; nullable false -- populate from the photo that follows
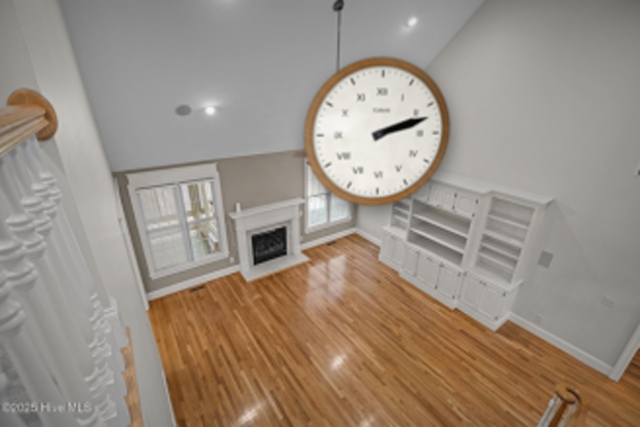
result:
2.12
